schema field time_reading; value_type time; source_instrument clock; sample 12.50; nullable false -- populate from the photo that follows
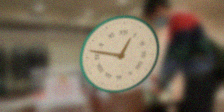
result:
12.47
